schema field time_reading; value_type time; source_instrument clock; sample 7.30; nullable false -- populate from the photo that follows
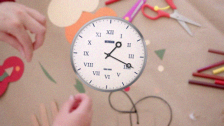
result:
1.19
